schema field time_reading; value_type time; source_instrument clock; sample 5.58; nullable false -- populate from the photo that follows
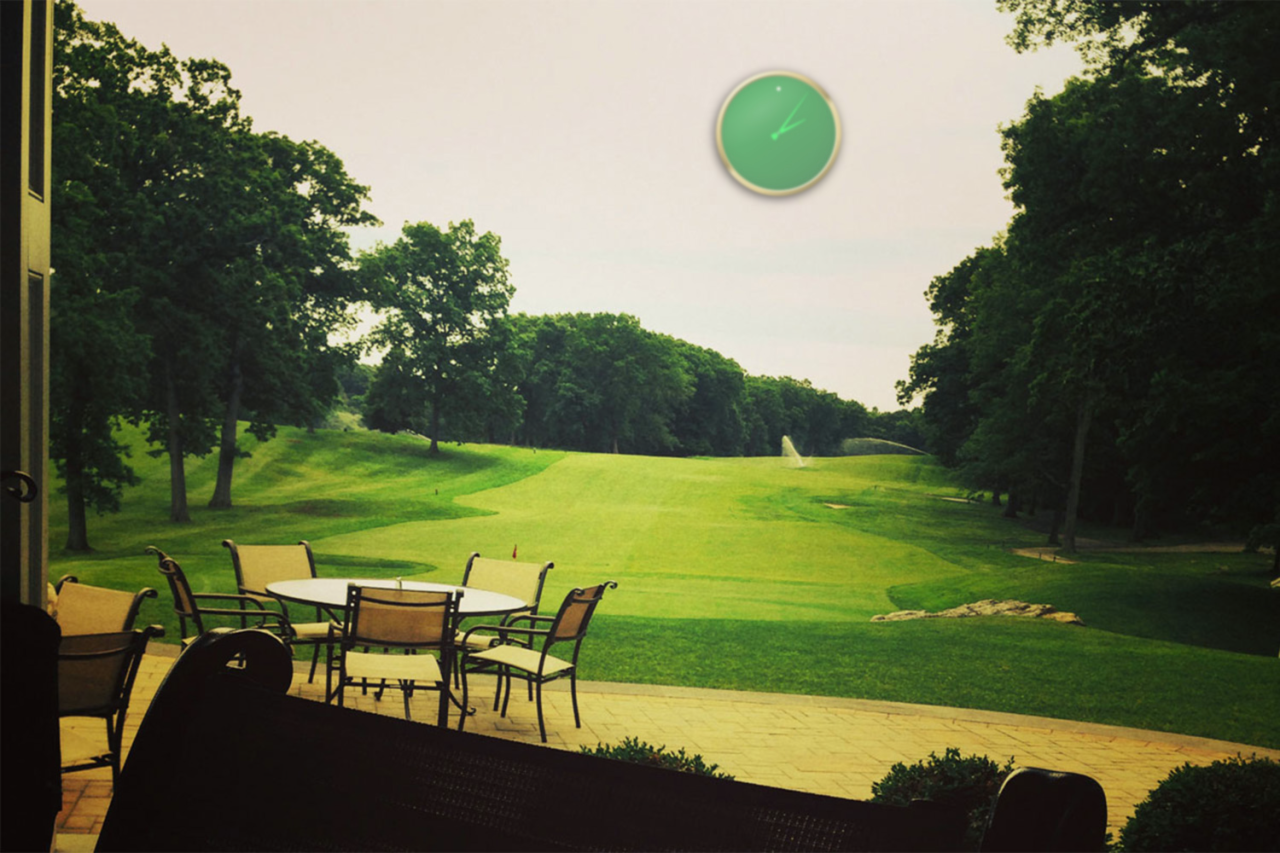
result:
2.06
